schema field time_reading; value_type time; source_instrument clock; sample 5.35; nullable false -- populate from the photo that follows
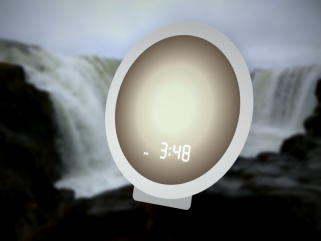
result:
3.48
